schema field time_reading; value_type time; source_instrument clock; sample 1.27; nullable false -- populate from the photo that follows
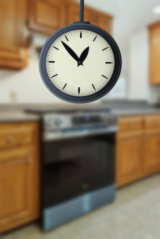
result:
12.53
